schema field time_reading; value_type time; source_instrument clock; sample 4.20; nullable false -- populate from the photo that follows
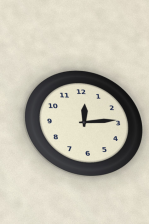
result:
12.14
